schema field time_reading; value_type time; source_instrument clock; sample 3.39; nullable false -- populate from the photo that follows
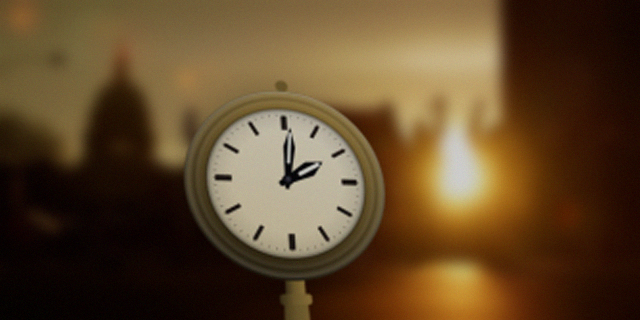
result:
2.01
